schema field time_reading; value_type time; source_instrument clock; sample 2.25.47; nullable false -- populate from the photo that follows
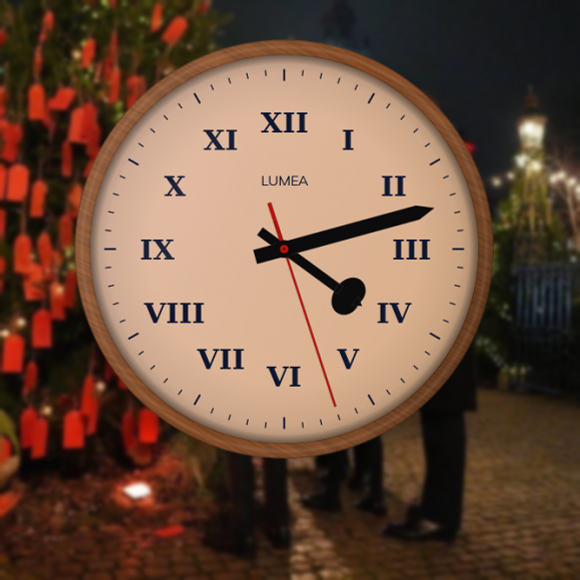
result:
4.12.27
